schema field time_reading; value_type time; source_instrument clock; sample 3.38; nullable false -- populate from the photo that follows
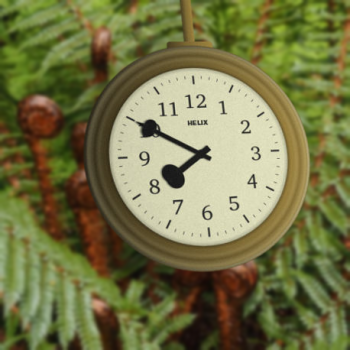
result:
7.50
